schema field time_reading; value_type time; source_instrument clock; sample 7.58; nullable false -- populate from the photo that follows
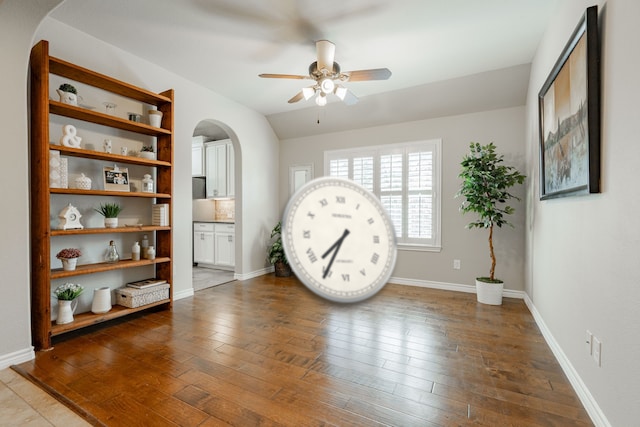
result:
7.35
